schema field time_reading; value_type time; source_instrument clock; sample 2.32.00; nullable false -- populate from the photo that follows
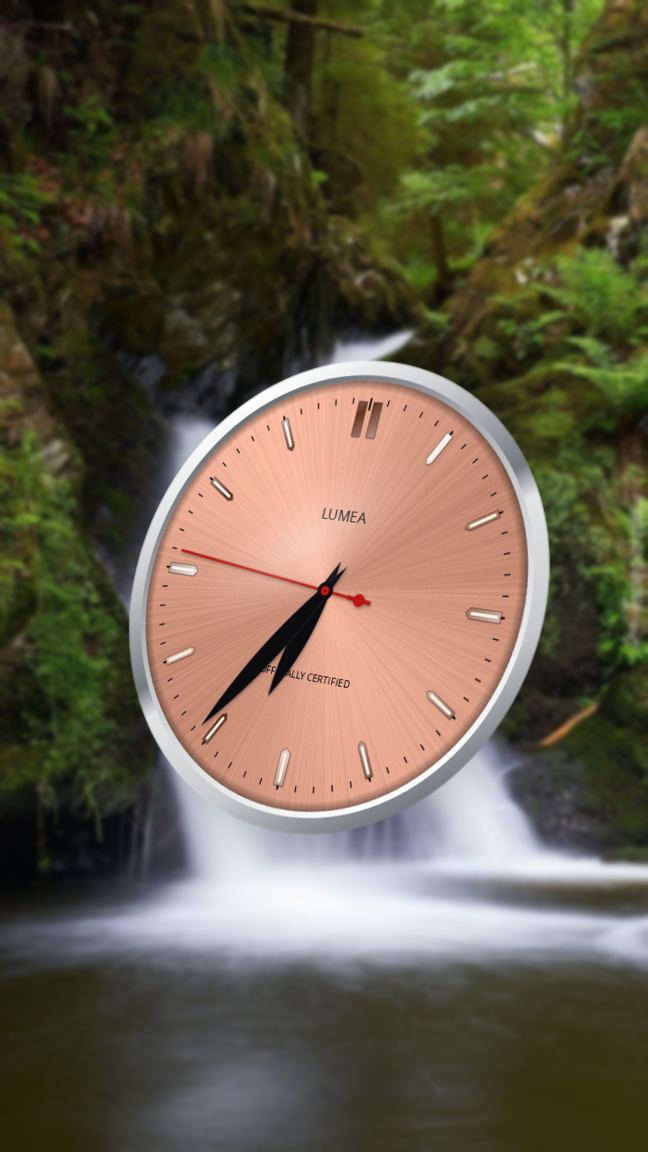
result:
6.35.46
